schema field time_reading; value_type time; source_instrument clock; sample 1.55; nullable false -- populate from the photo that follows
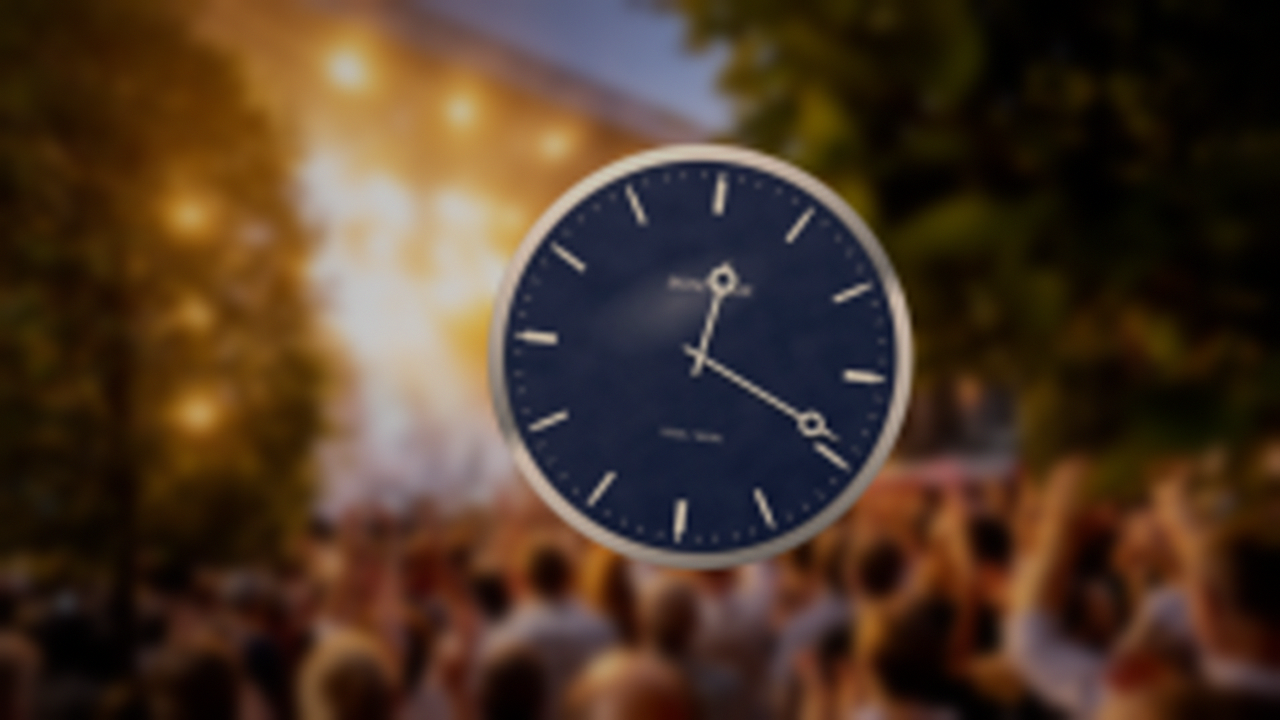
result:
12.19
